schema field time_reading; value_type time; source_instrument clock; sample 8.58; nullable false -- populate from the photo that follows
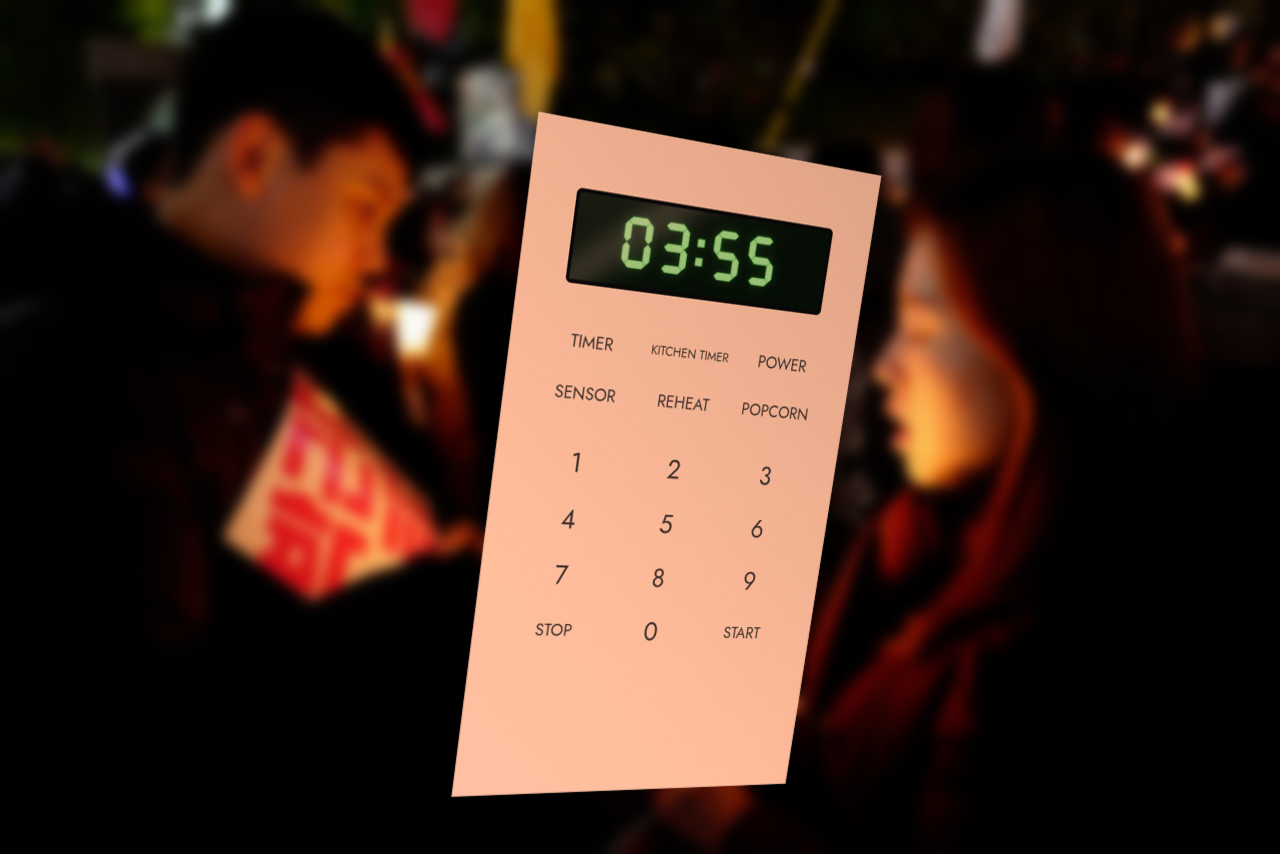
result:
3.55
